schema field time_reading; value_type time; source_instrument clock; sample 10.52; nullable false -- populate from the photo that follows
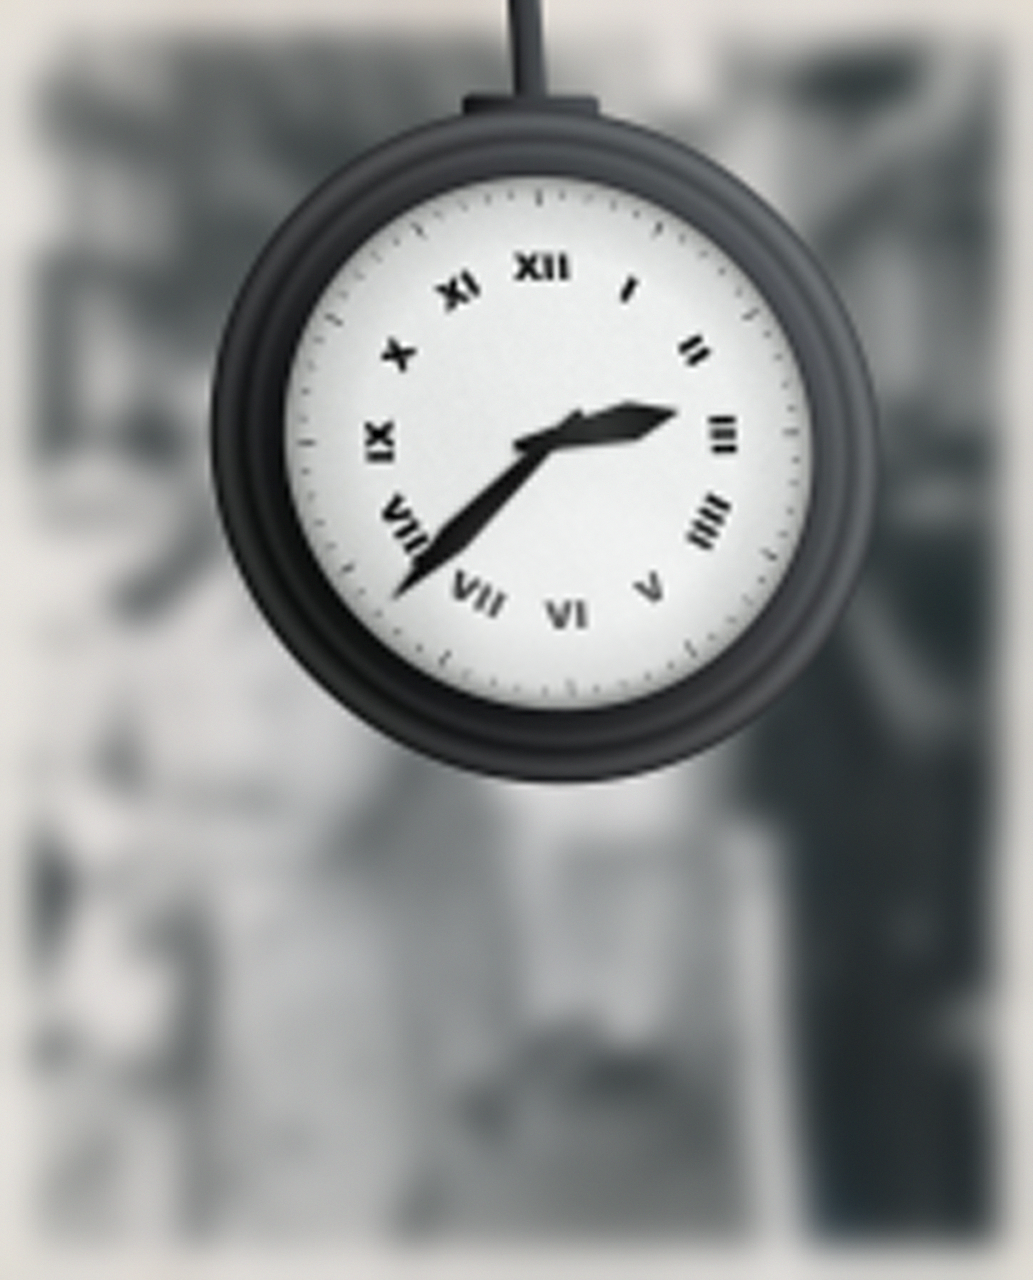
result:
2.38
